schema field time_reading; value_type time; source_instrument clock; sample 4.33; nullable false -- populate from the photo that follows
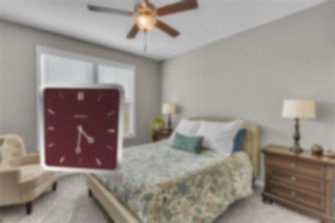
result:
4.31
